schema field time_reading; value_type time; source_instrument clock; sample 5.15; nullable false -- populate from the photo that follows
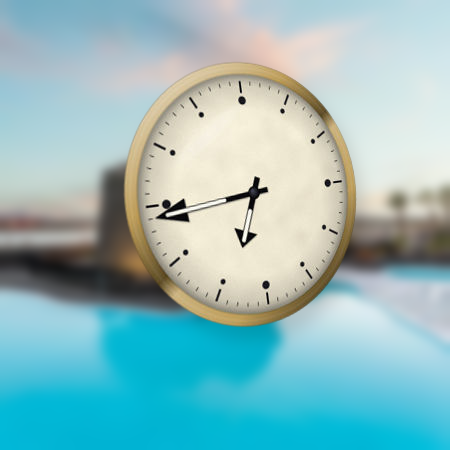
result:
6.44
